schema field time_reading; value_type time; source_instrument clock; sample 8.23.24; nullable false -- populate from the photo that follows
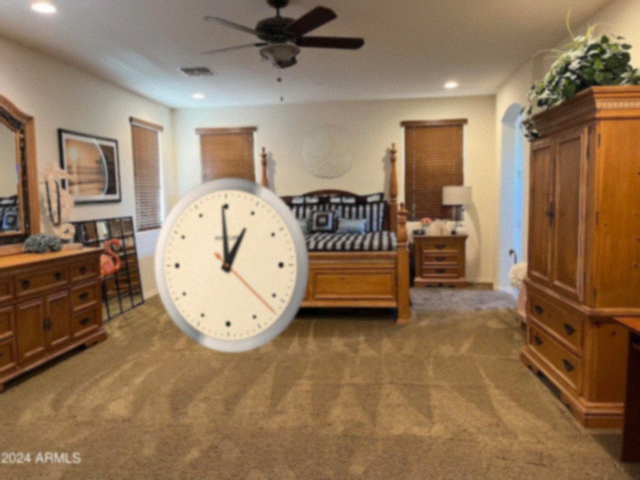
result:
12.59.22
